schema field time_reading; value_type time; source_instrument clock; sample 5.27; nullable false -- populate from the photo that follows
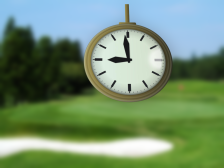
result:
8.59
